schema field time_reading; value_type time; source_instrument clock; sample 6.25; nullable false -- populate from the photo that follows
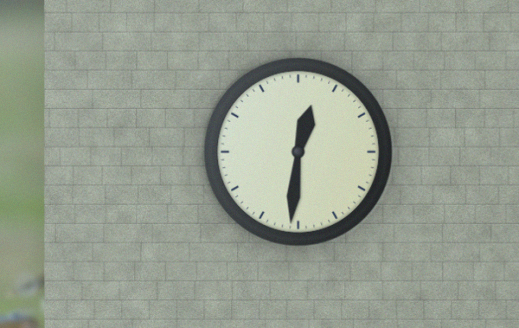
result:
12.31
